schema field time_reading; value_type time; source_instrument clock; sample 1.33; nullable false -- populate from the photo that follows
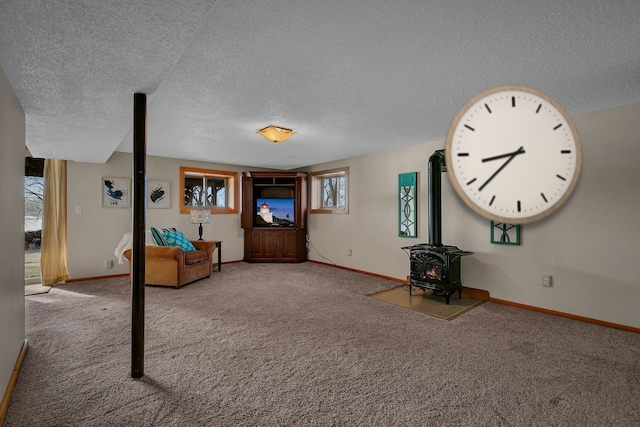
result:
8.38
